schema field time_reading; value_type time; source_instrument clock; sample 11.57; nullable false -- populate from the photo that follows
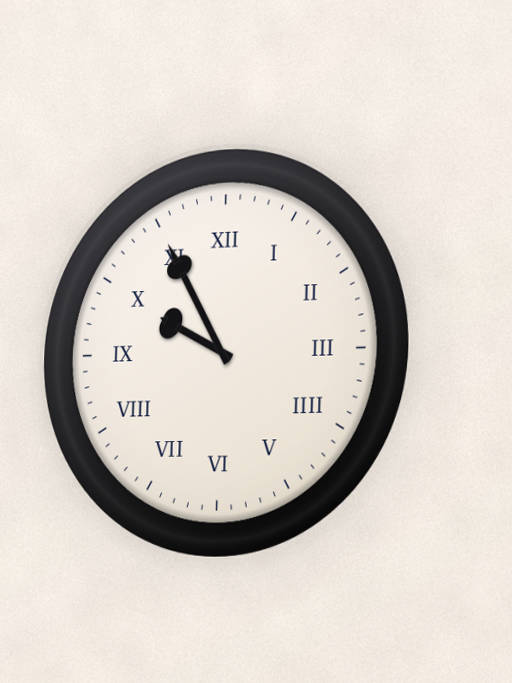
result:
9.55
